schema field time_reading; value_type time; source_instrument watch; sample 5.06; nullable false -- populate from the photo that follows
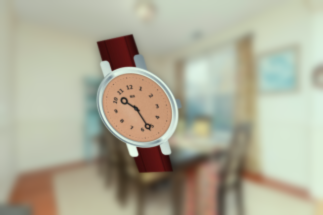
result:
10.27
